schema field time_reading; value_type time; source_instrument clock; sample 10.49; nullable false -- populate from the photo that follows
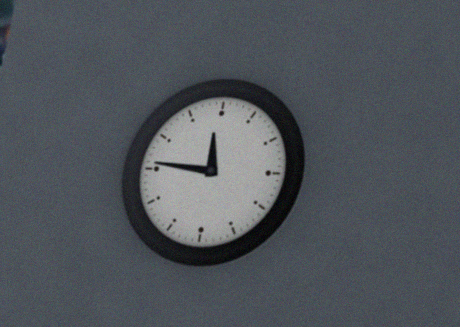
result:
11.46
